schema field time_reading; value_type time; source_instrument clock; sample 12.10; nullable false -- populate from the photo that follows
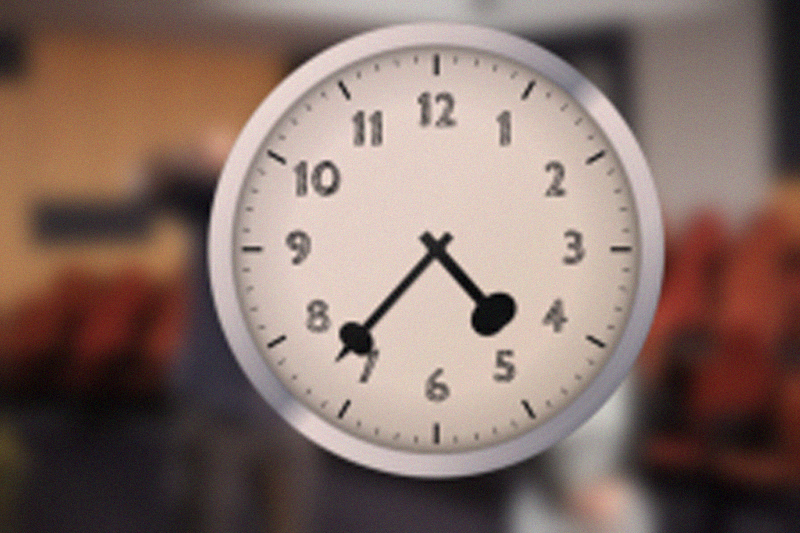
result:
4.37
